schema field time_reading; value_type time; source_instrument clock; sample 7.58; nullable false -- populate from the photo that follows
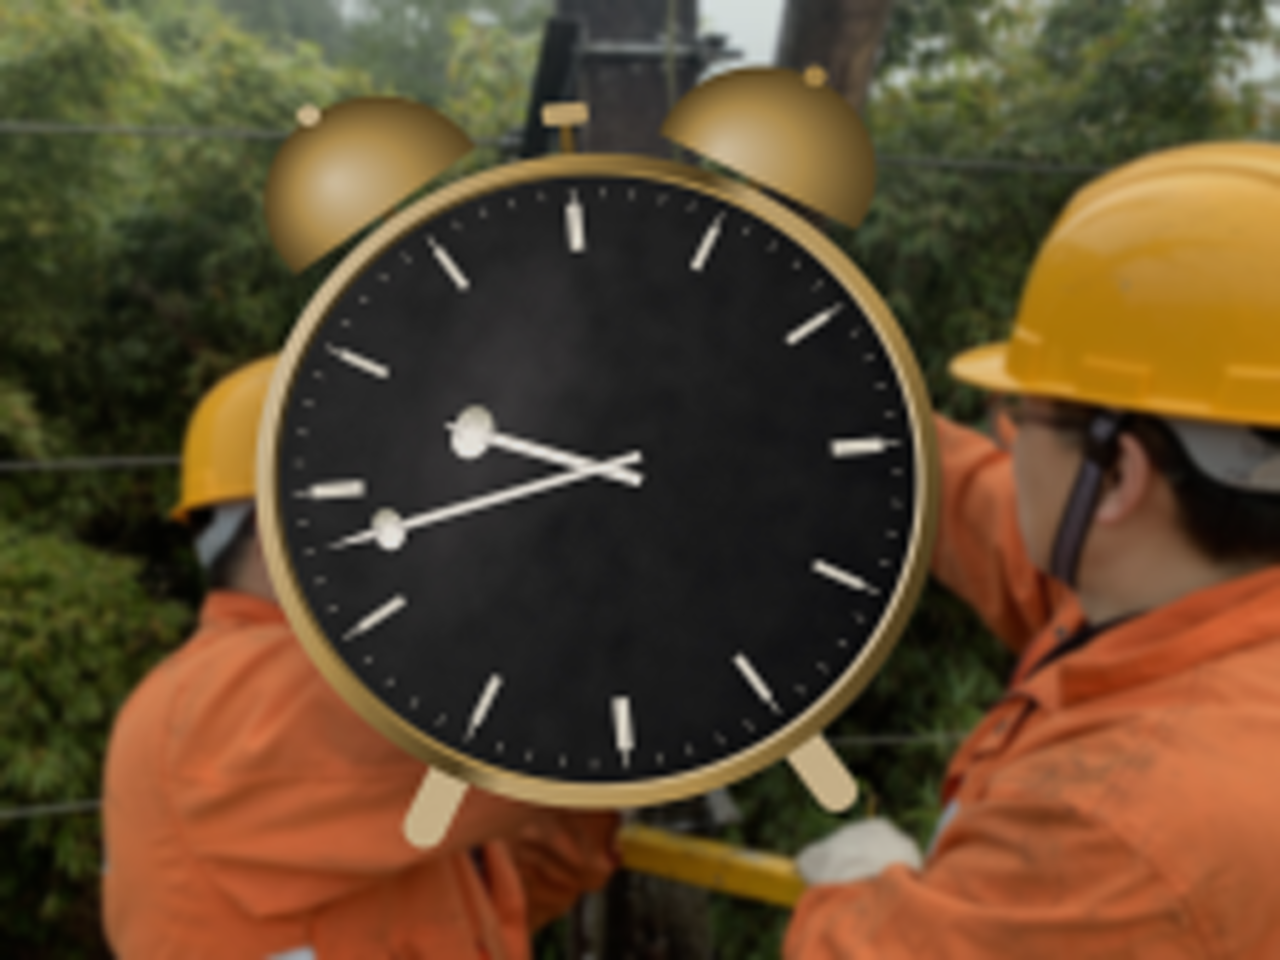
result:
9.43
